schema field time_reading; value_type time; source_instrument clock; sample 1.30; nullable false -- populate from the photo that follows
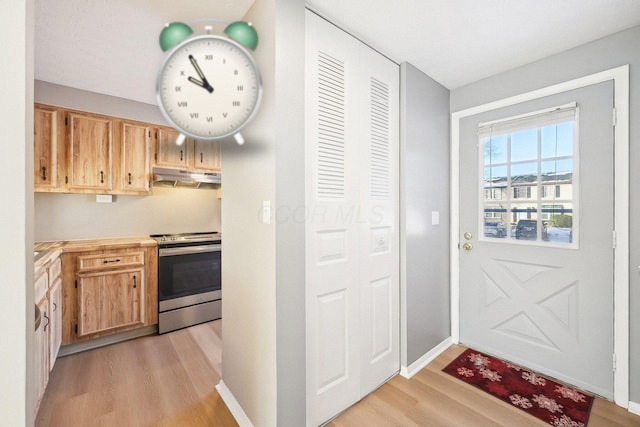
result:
9.55
